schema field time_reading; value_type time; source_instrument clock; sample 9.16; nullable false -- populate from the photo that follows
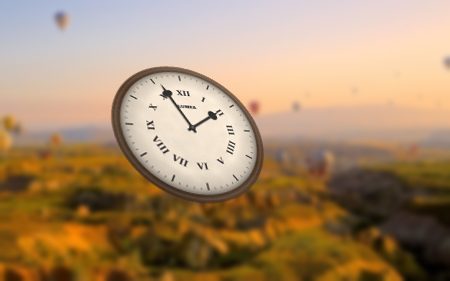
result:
1.56
